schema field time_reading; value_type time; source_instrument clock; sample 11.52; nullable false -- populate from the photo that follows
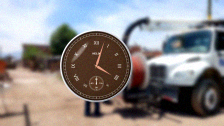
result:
4.03
